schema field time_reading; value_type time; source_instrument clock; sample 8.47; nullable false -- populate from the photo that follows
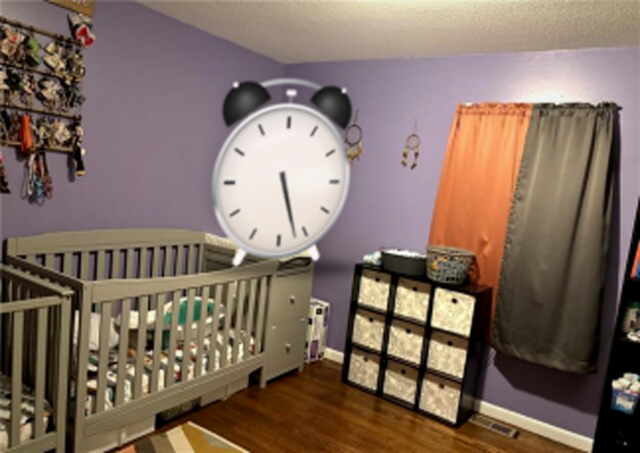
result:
5.27
